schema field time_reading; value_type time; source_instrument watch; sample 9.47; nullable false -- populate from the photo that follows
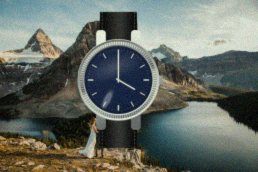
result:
4.00
